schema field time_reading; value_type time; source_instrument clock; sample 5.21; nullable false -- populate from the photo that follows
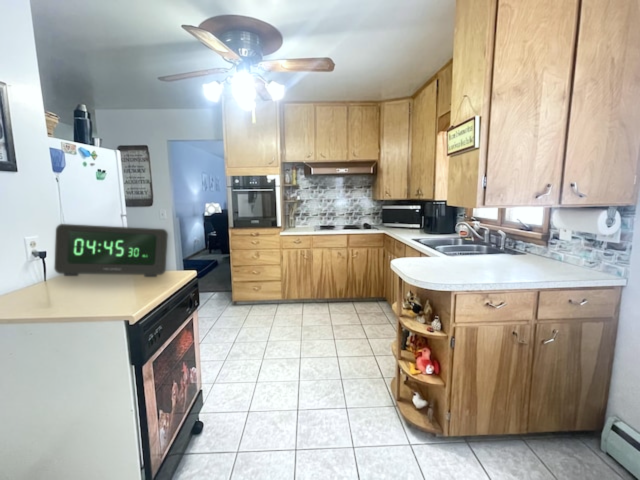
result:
4.45
